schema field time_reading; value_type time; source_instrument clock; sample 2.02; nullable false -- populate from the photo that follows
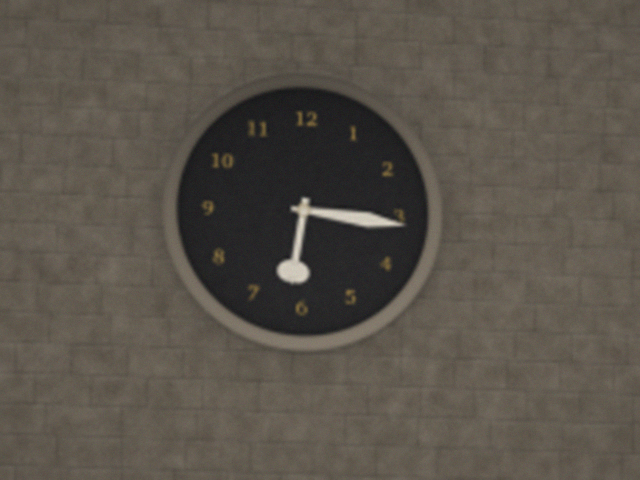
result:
6.16
